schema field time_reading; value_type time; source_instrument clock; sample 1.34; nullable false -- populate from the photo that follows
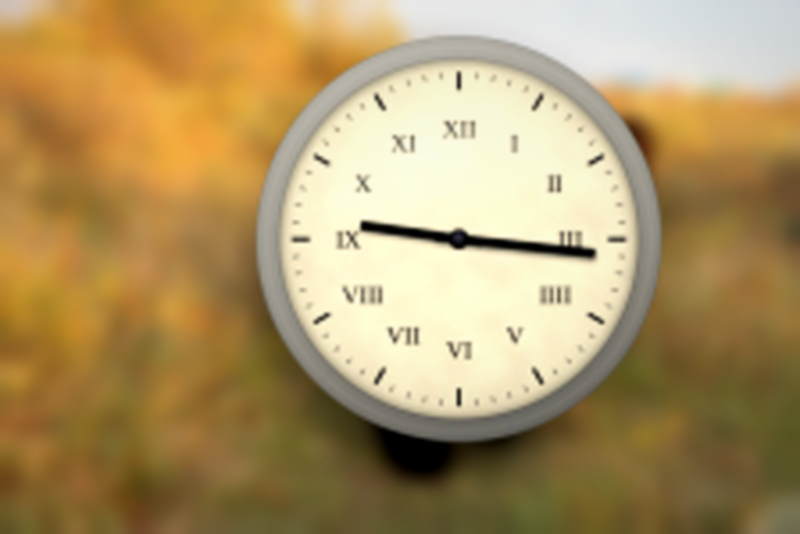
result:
9.16
